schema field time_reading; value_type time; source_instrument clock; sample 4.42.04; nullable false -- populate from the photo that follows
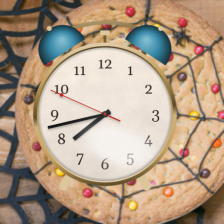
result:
7.42.49
